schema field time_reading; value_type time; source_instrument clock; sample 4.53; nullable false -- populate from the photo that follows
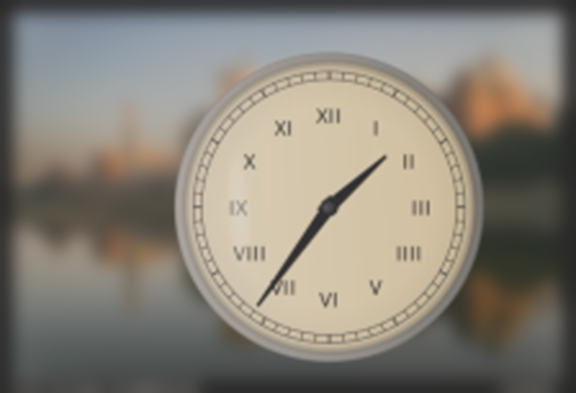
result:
1.36
